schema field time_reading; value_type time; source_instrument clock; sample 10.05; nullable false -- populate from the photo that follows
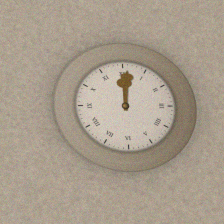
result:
12.01
